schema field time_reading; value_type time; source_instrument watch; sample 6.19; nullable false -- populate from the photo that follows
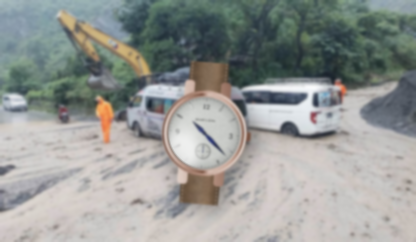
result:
10.22
